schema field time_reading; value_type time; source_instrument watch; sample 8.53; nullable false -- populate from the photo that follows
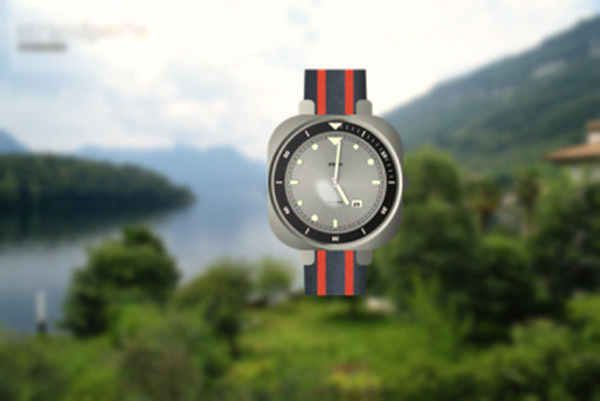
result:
5.01
